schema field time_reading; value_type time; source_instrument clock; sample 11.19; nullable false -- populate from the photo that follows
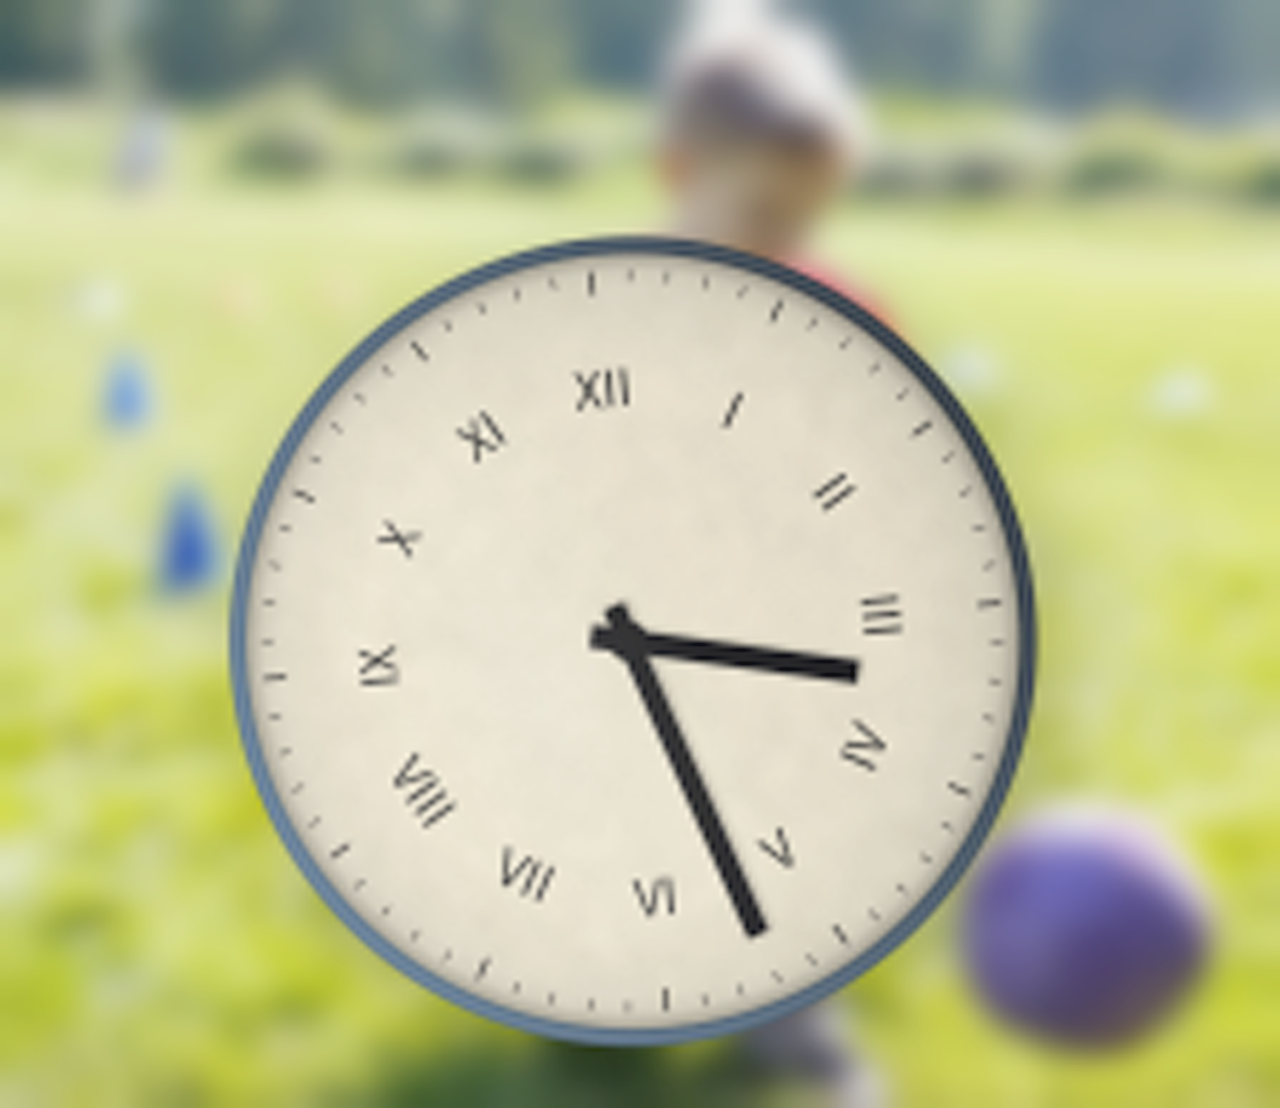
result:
3.27
